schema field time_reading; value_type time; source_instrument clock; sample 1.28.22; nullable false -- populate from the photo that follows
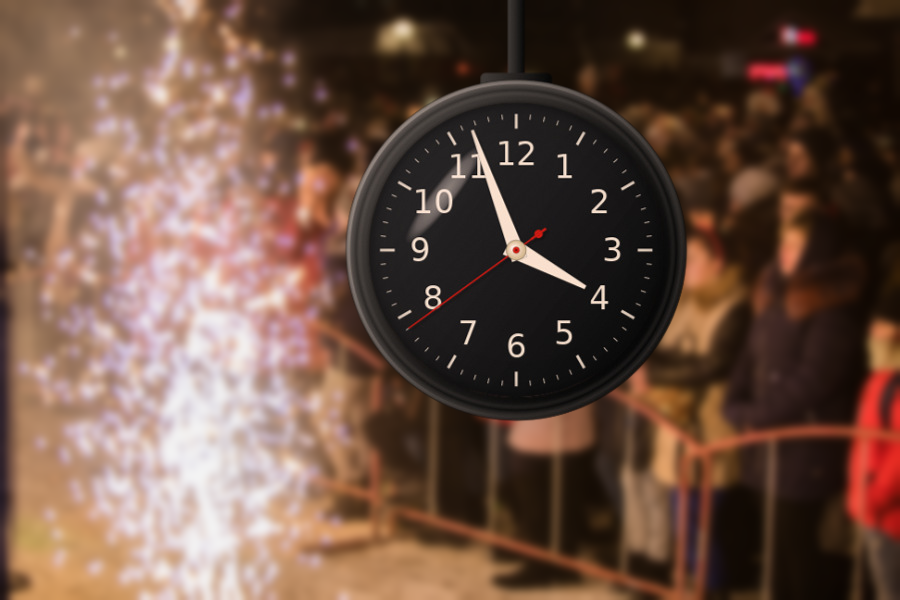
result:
3.56.39
